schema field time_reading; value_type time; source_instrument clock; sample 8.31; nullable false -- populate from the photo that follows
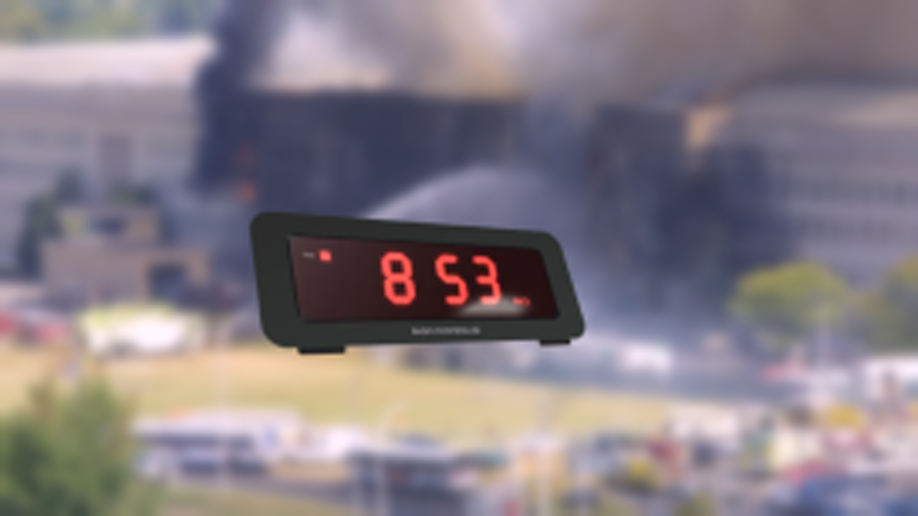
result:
8.53
